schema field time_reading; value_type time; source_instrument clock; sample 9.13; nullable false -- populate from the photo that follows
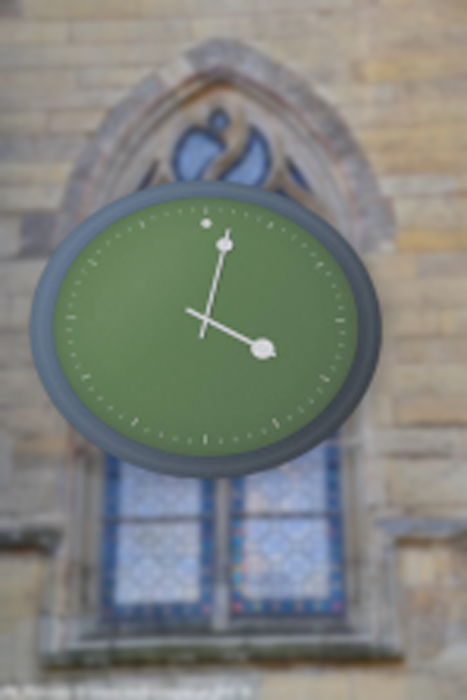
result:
4.02
